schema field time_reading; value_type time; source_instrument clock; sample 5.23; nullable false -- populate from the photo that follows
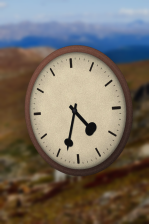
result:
4.33
